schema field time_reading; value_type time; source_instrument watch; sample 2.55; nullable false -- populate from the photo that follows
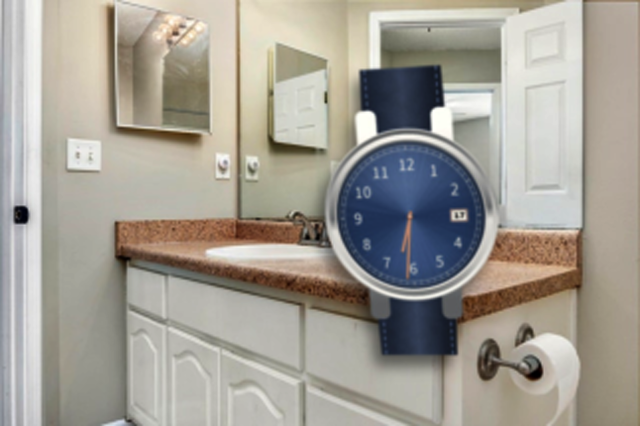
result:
6.31
